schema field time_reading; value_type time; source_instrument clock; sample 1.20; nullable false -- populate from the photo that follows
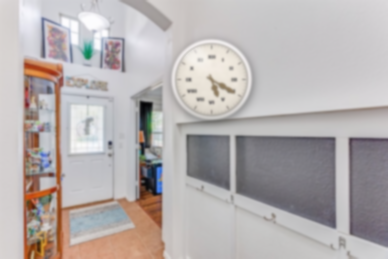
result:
5.20
